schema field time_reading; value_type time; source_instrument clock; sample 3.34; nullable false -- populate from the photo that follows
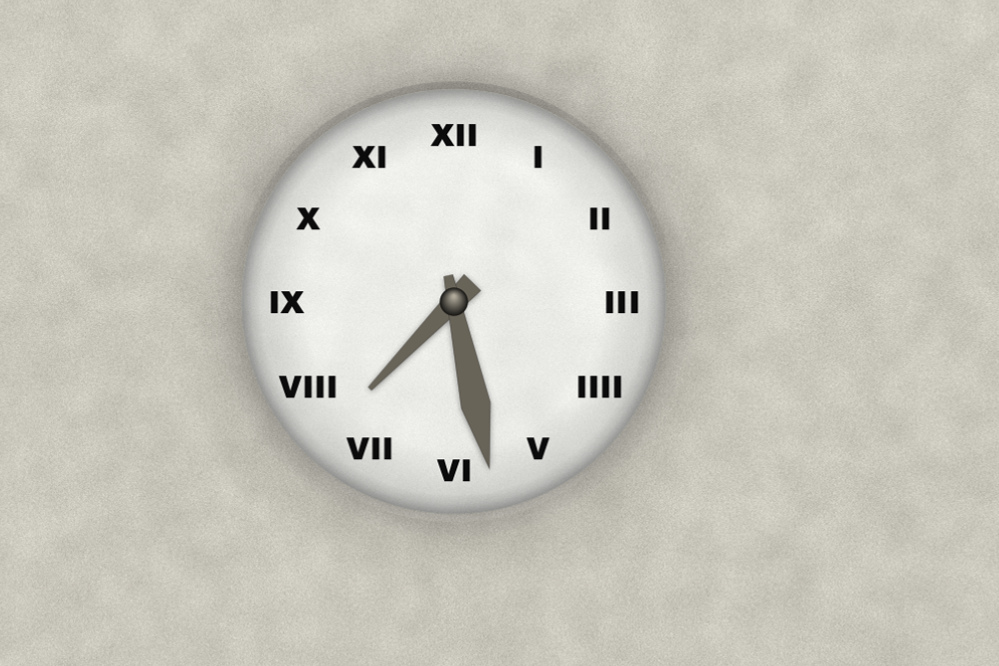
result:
7.28
